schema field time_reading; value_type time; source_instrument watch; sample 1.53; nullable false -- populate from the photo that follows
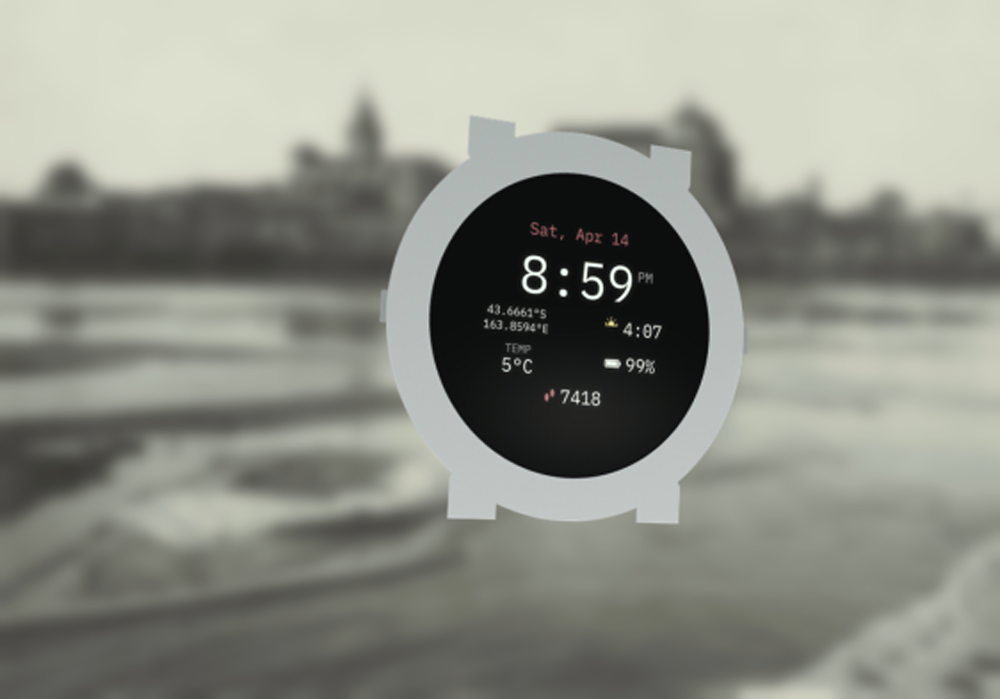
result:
8.59
